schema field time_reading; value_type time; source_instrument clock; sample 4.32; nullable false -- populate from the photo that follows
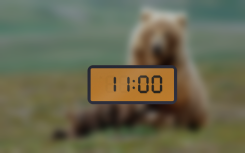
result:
11.00
